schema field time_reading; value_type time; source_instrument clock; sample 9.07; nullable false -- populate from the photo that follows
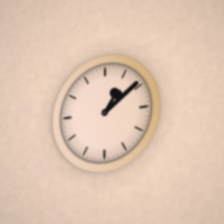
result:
1.09
